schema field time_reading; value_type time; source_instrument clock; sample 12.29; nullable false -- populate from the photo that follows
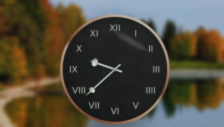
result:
9.38
